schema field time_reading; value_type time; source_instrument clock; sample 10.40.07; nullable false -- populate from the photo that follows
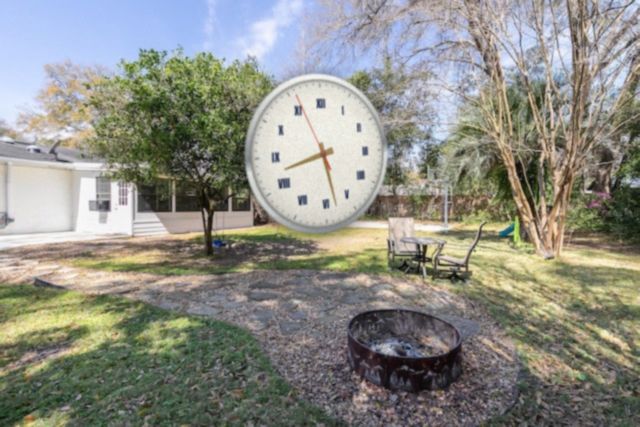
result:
8.27.56
